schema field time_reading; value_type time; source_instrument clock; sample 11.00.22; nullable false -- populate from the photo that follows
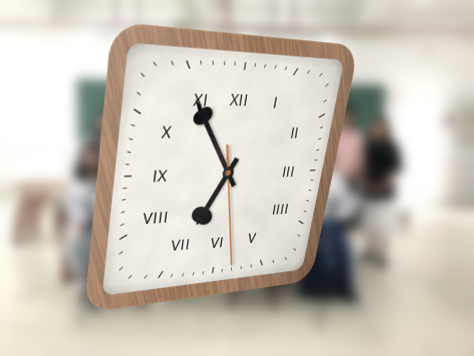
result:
6.54.28
